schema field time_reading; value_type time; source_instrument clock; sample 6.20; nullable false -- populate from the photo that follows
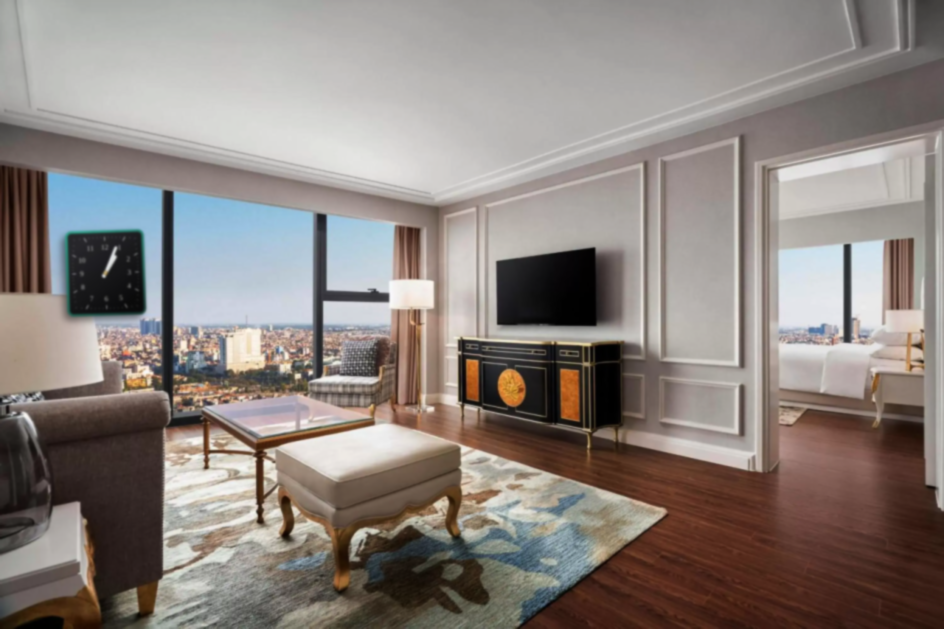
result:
1.04
